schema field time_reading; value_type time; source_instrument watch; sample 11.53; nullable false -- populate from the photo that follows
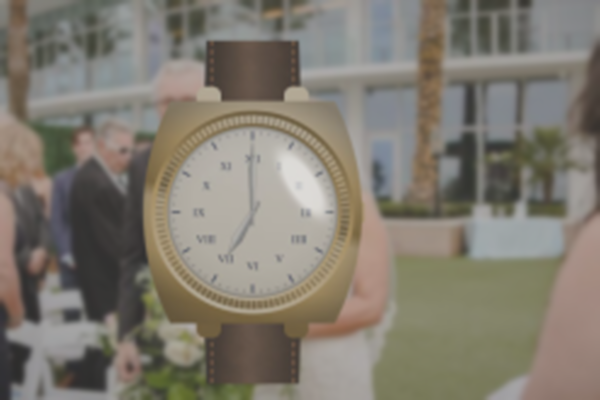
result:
7.00
